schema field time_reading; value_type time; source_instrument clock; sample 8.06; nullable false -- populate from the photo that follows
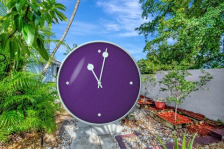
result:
11.02
